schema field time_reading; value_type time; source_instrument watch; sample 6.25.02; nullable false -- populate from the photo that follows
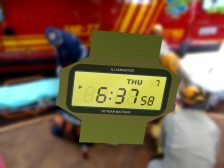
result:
6.37.58
